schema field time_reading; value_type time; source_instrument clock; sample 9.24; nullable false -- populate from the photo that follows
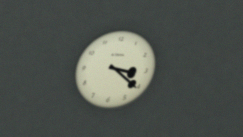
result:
3.21
